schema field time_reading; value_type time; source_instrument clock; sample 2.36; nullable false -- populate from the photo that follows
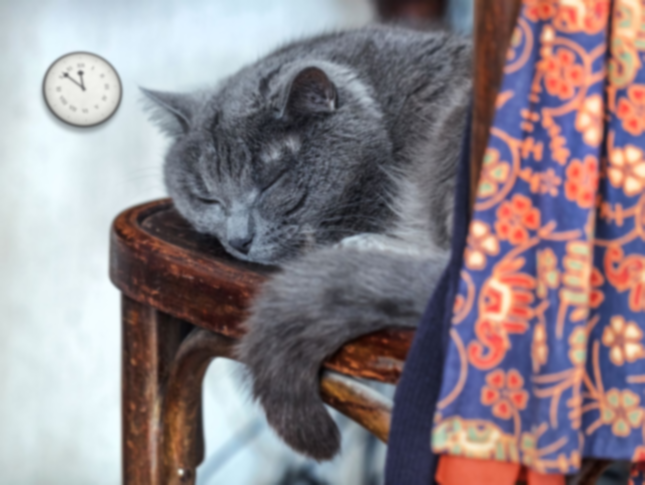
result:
11.52
